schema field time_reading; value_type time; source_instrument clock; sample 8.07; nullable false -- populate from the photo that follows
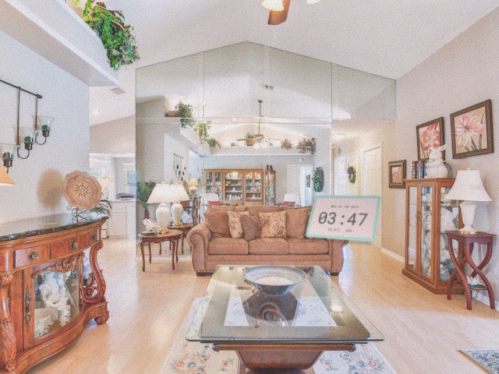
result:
3.47
